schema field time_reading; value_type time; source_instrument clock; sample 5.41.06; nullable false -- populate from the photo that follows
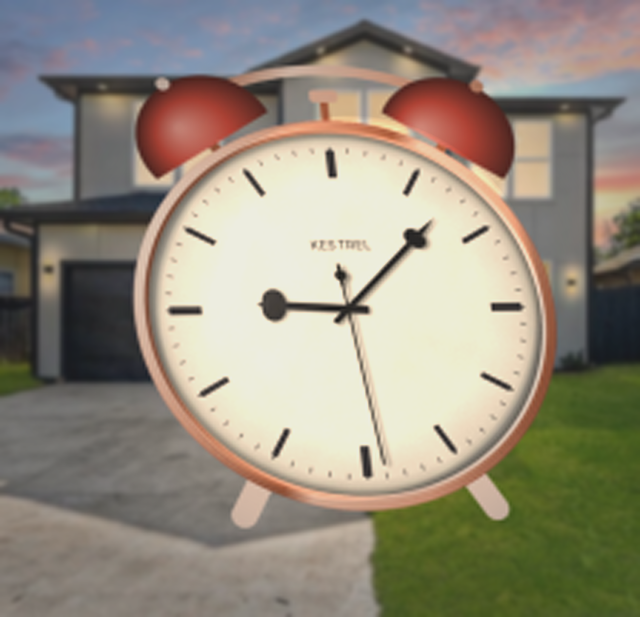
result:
9.07.29
